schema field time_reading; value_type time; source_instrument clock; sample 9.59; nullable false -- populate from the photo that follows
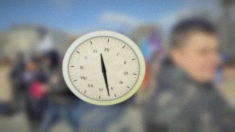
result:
11.27
